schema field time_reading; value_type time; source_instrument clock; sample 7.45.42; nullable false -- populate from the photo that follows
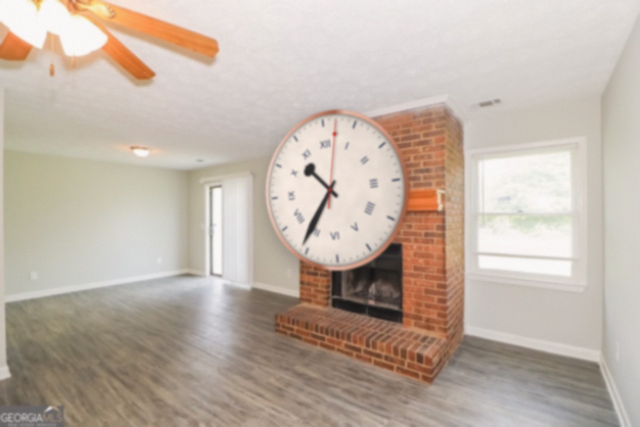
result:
10.36.02
